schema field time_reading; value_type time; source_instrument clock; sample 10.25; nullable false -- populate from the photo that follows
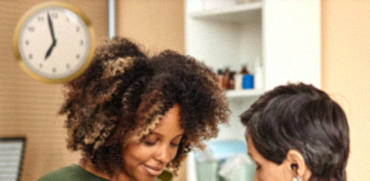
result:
6.58
